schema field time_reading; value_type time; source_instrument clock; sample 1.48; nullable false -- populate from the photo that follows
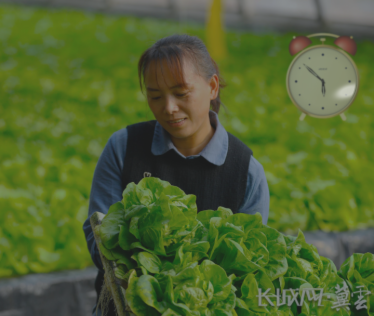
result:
5.52
